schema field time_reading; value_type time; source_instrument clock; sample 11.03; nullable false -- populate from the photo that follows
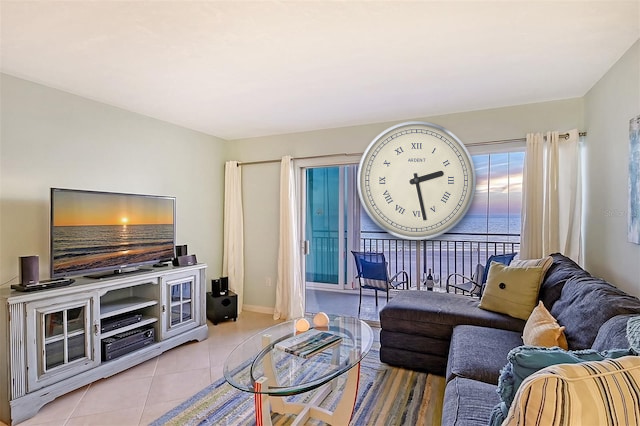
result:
2.28
